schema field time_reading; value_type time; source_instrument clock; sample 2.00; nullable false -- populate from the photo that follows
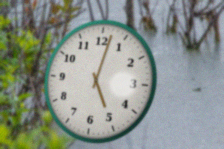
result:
5.02
